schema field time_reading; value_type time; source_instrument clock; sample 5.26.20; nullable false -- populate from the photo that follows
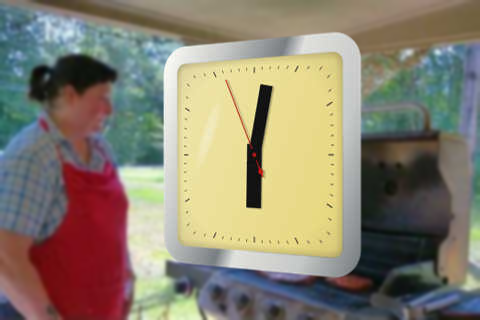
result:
6.01.56
